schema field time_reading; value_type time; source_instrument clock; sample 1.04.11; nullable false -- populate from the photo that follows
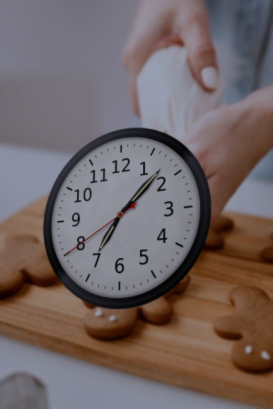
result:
7.07.40
